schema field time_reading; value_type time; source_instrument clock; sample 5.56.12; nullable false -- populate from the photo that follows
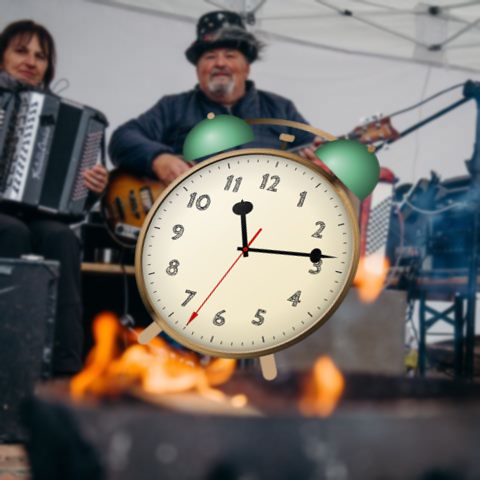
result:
11.13.33
